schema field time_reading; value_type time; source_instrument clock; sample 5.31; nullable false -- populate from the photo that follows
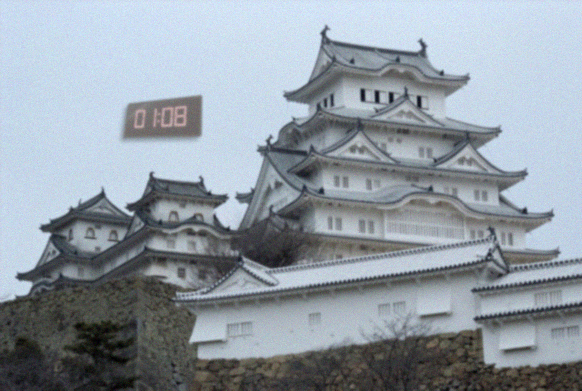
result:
1.08
